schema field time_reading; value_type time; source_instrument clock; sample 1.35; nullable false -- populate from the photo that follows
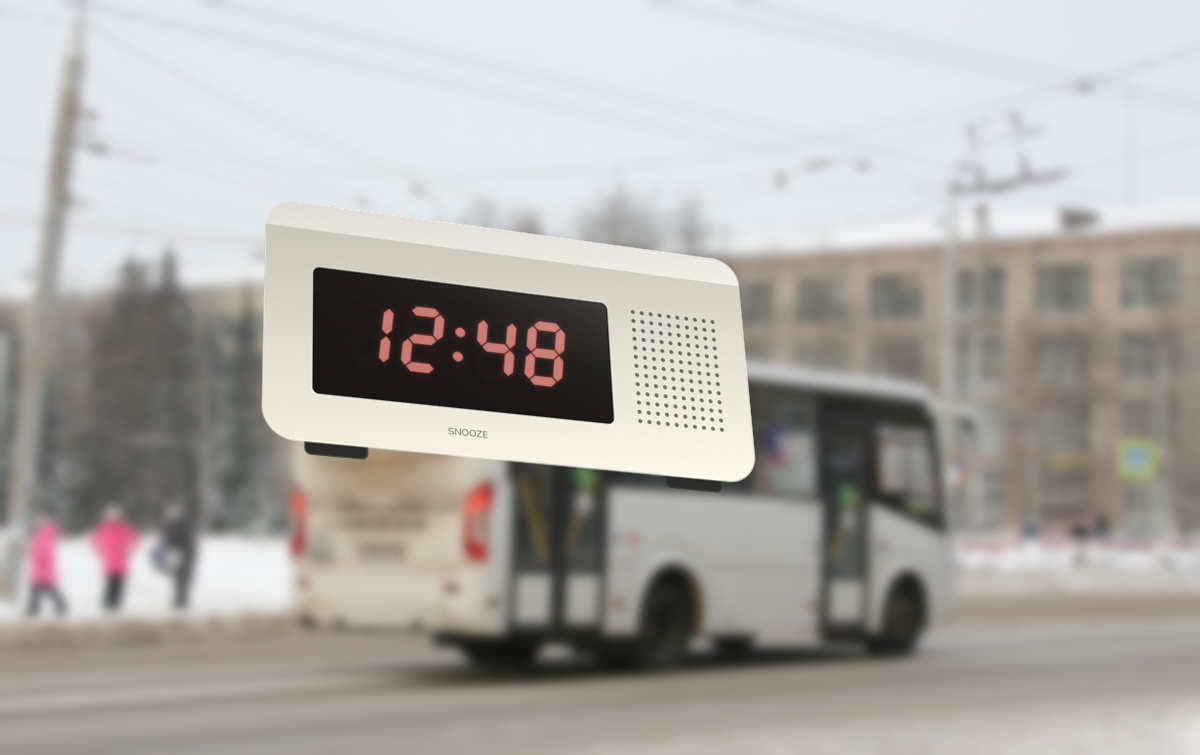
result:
12.48
